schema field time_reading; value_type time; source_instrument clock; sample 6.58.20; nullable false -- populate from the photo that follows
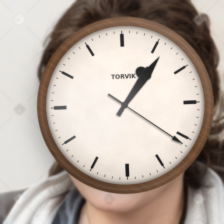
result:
1.06.21
